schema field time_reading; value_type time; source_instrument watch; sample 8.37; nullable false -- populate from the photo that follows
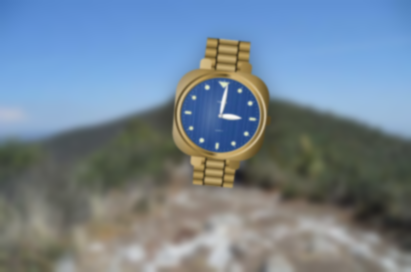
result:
3.01
